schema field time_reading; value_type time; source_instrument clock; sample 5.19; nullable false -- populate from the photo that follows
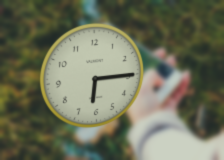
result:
6.15
